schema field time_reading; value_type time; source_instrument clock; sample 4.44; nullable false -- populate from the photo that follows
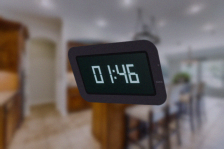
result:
1.46
